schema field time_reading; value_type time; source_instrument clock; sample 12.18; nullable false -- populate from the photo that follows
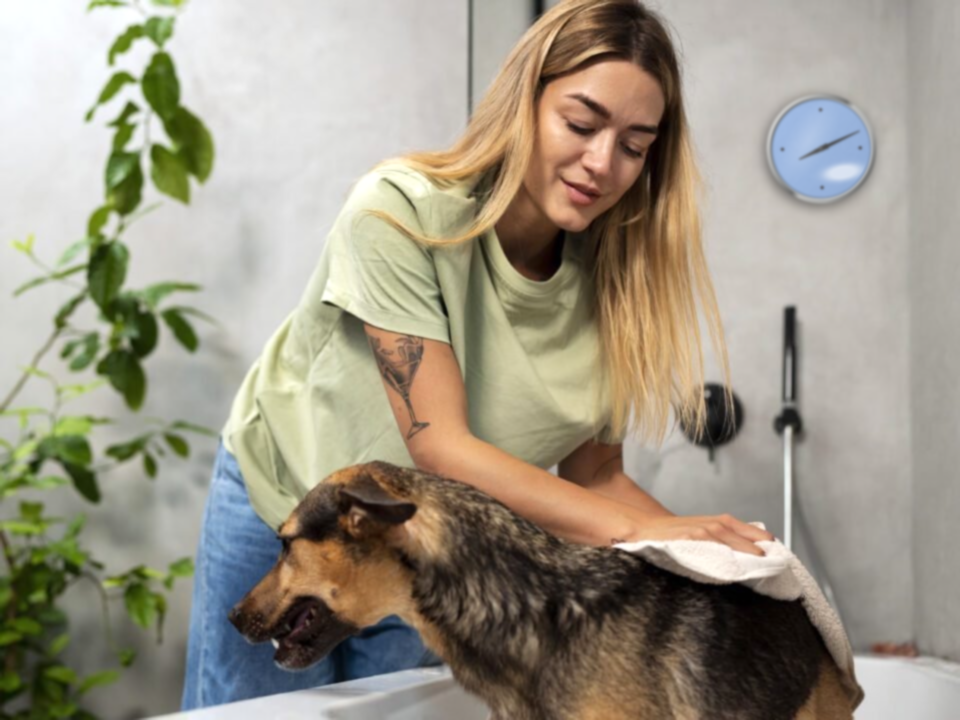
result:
8.11
